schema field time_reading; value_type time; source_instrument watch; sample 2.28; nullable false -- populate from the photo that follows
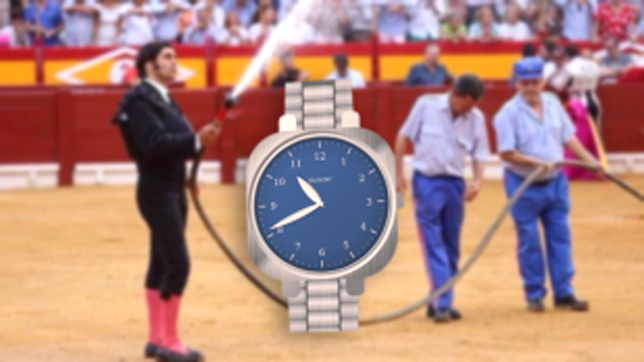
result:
10.41
